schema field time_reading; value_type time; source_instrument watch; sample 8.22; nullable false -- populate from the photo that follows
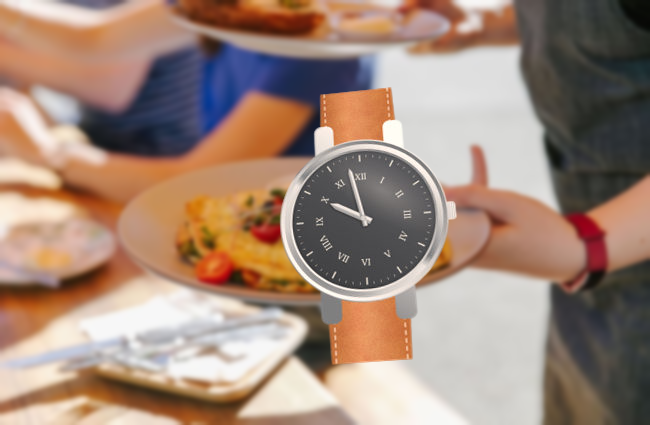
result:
9.58
